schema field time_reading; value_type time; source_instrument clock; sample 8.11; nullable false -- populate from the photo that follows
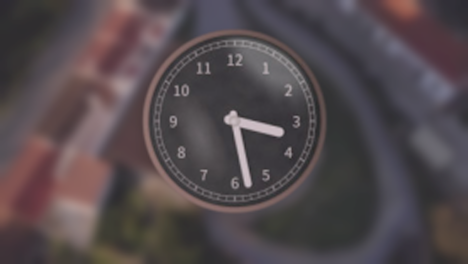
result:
3.28
